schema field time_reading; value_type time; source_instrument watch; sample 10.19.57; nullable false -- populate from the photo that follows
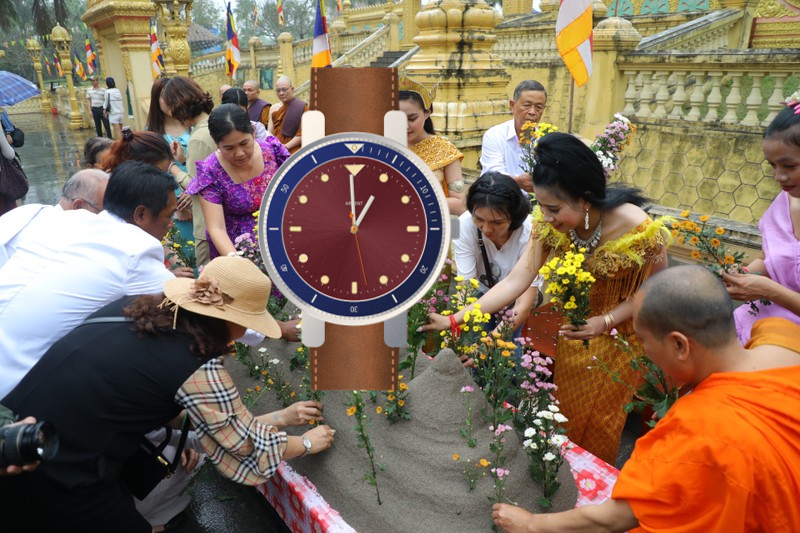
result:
12.59.28
